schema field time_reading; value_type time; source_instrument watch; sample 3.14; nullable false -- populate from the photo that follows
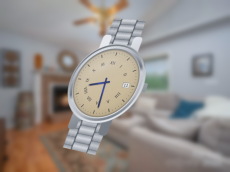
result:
8.29
